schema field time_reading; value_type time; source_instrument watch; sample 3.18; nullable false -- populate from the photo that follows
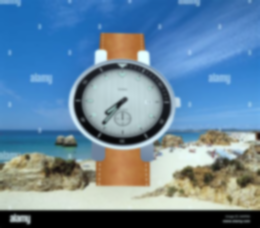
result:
7.36
